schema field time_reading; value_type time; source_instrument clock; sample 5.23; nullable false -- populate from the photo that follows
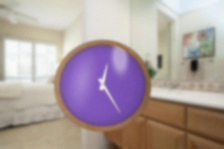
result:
12.25
